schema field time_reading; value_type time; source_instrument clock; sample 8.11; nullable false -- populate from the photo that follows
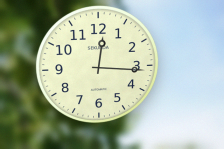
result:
12.16
